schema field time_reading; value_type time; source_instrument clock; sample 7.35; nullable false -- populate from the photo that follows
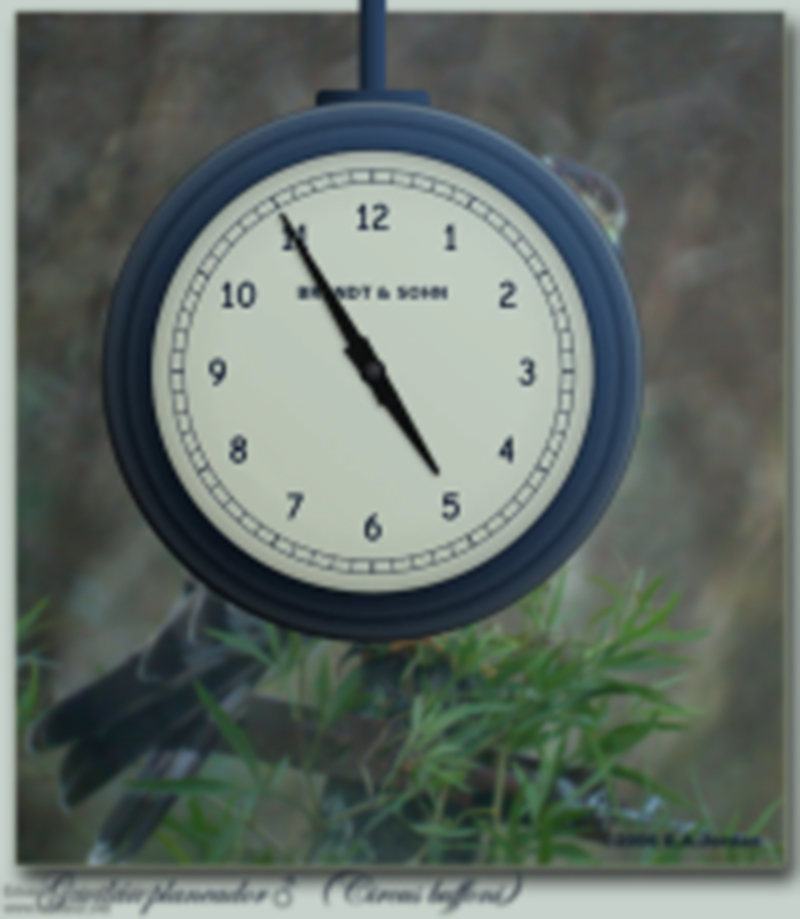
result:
4.55
